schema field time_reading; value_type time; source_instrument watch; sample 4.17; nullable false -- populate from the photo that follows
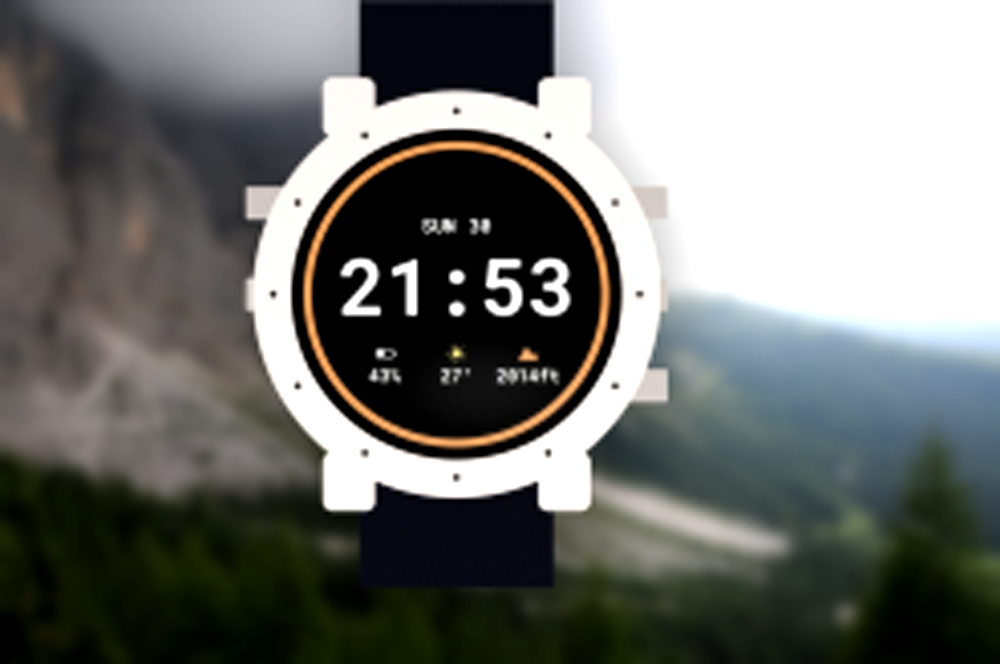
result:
21.53
